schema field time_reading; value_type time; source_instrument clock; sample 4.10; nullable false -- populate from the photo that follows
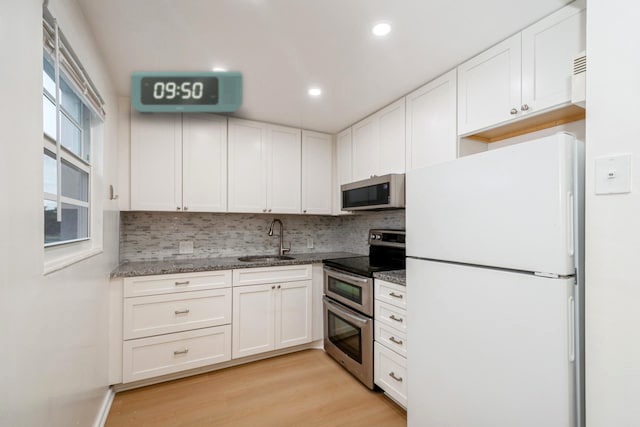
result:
9.50
